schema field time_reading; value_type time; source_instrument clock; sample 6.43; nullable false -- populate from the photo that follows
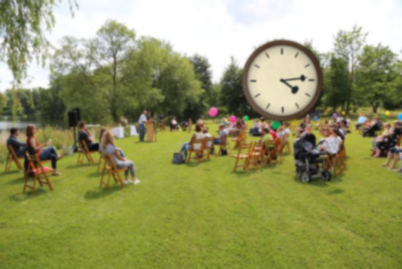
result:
4.14
